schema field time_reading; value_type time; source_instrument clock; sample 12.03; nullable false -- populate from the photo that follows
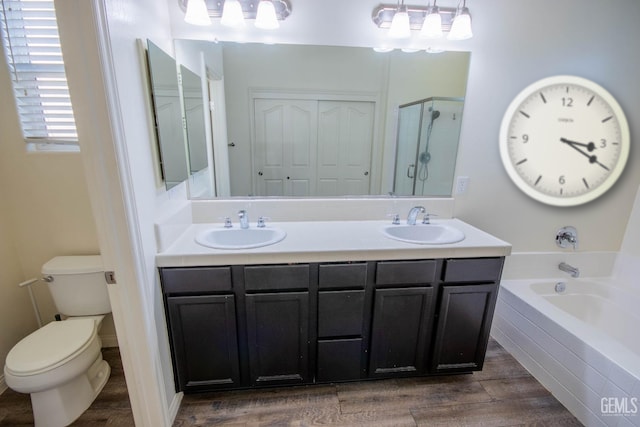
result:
3.20
